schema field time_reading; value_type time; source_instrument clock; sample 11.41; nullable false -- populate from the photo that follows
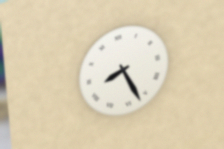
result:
8.27
